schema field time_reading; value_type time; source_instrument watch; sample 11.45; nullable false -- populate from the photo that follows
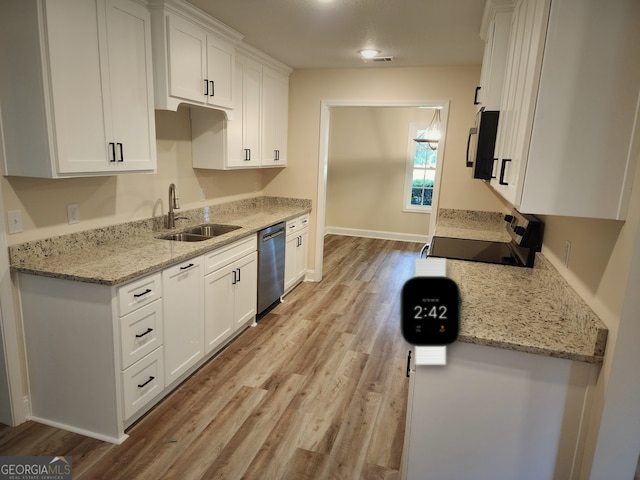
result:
2.42
